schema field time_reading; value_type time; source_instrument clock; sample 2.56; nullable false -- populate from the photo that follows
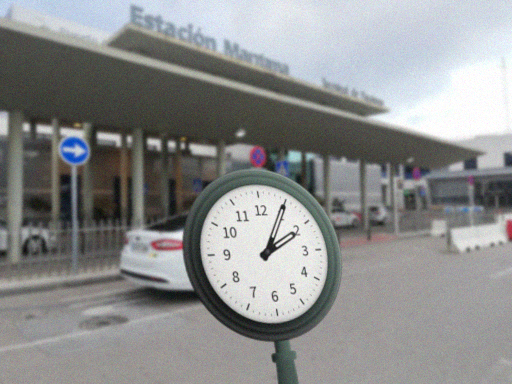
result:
2.05
